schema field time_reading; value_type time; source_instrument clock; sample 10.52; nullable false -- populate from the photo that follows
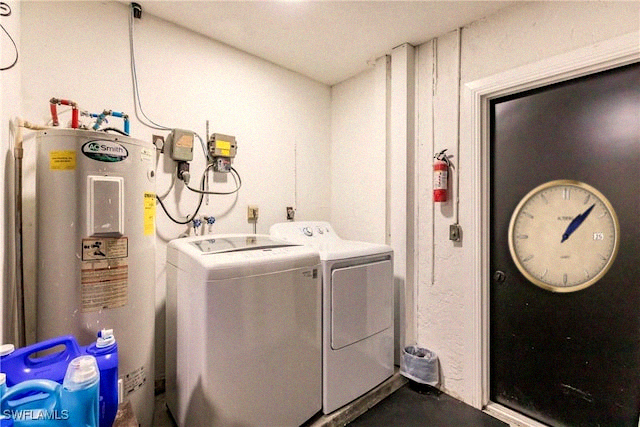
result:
1.07
